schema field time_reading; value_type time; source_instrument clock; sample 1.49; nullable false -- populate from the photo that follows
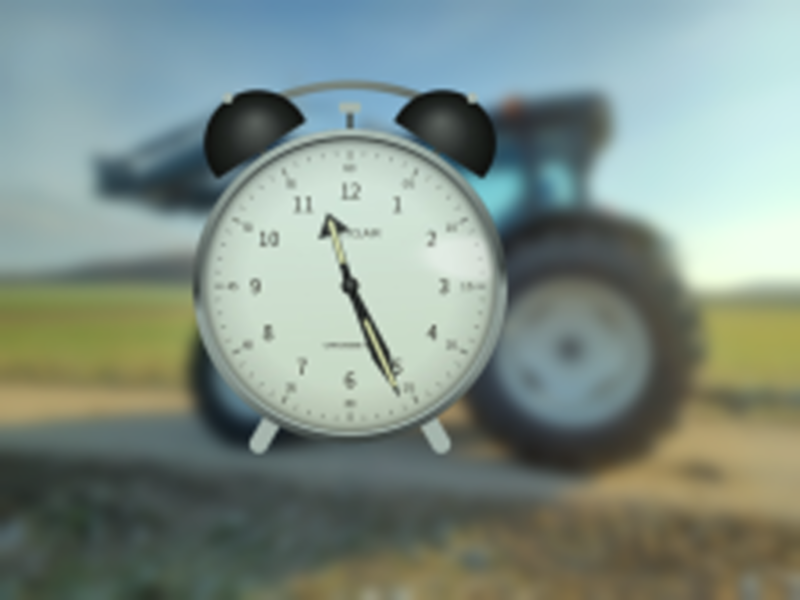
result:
11.26
